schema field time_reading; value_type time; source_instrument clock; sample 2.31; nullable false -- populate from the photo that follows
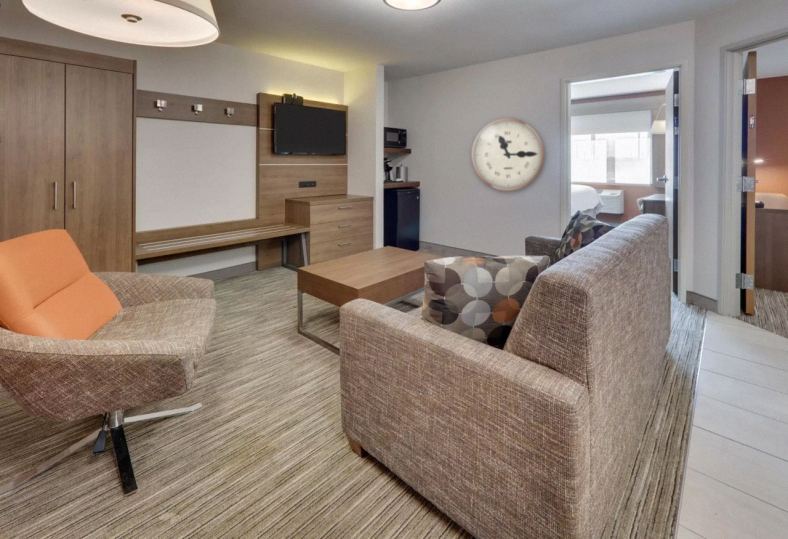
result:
11.15
